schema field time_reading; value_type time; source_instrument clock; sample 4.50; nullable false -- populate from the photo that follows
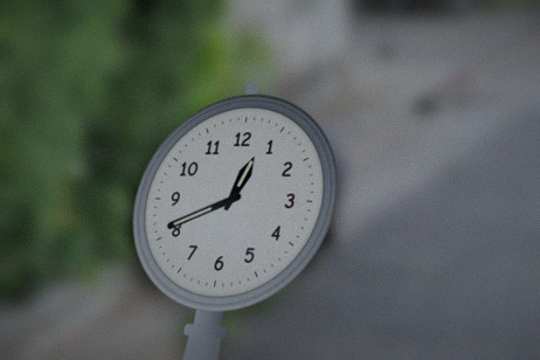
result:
12.41
